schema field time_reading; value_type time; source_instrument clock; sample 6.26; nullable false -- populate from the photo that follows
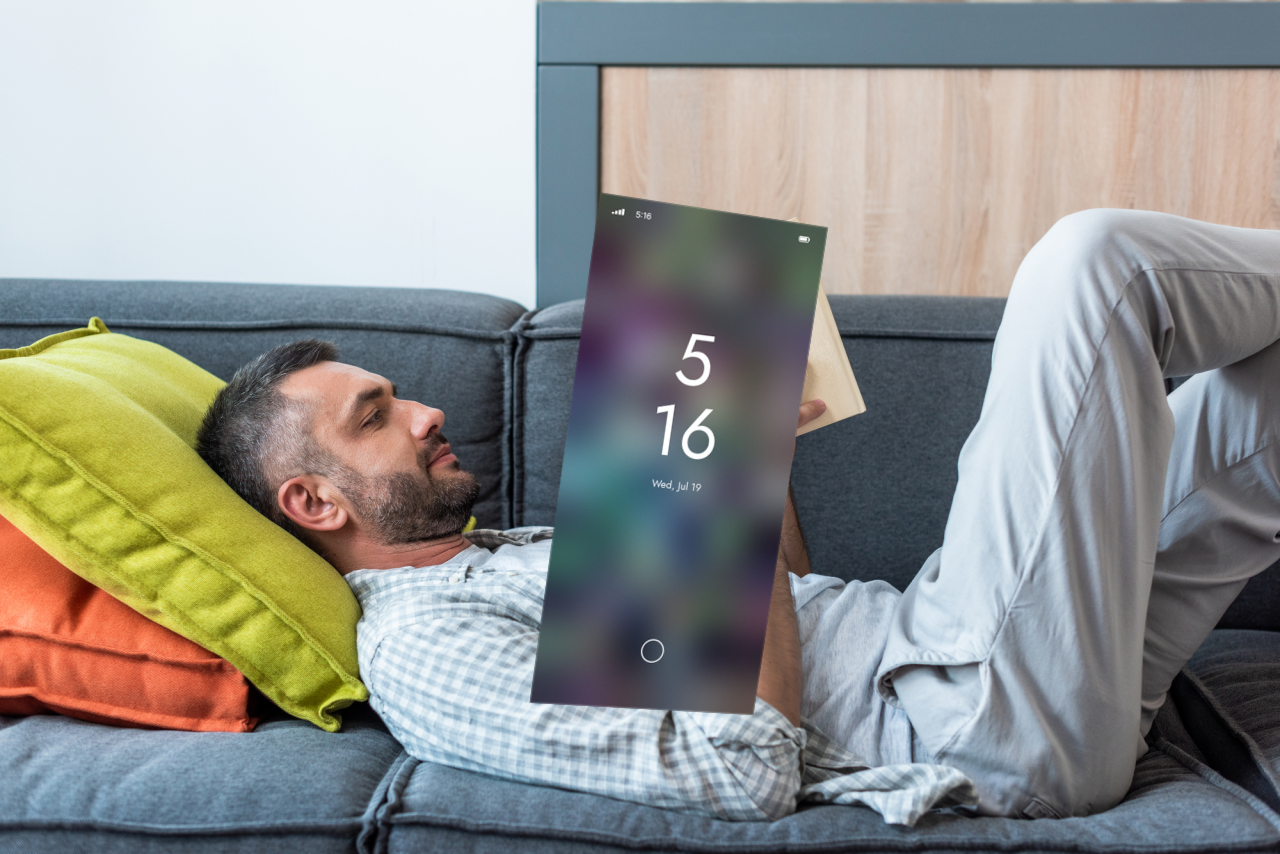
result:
5.16
